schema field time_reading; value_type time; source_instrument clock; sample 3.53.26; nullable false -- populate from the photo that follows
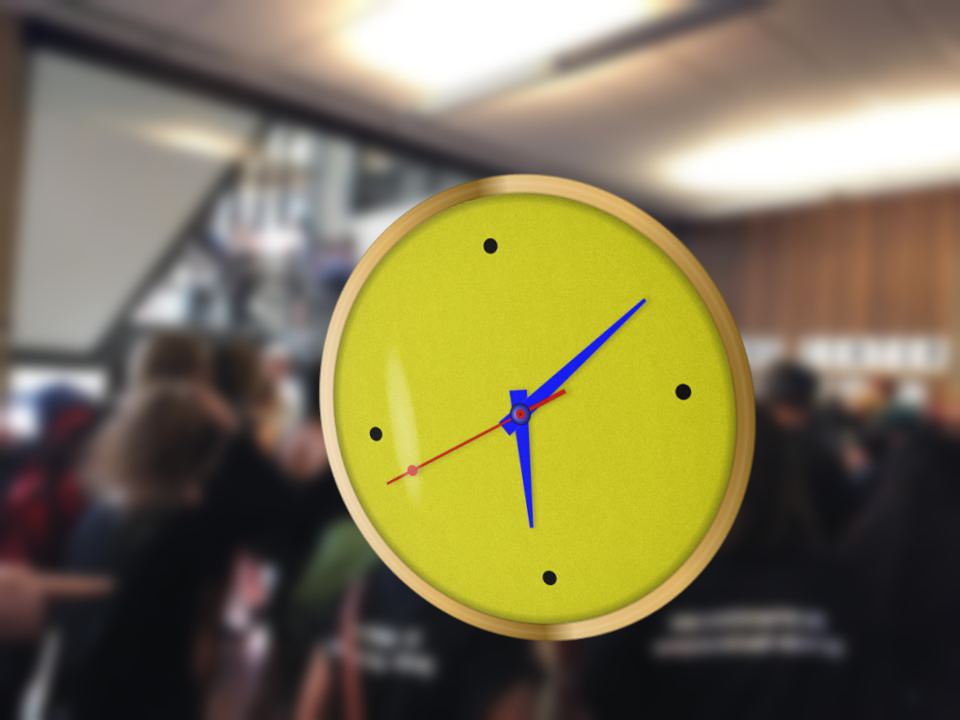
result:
6.09.42
